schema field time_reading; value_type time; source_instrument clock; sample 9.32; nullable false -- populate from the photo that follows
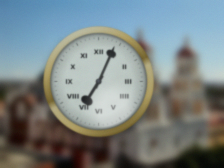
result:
7.04
